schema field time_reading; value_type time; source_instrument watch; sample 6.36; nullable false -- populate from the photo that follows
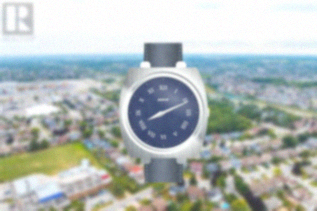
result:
8.11
